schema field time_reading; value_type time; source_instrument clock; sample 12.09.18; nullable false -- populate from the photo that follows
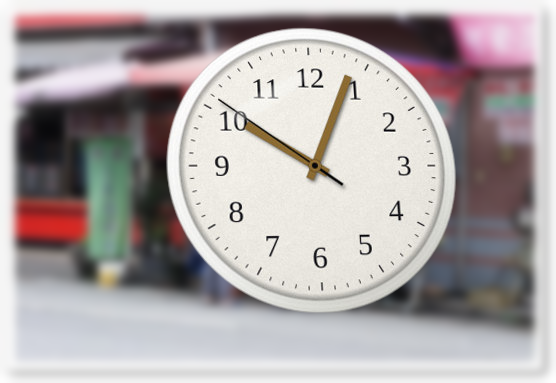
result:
10.03.51
